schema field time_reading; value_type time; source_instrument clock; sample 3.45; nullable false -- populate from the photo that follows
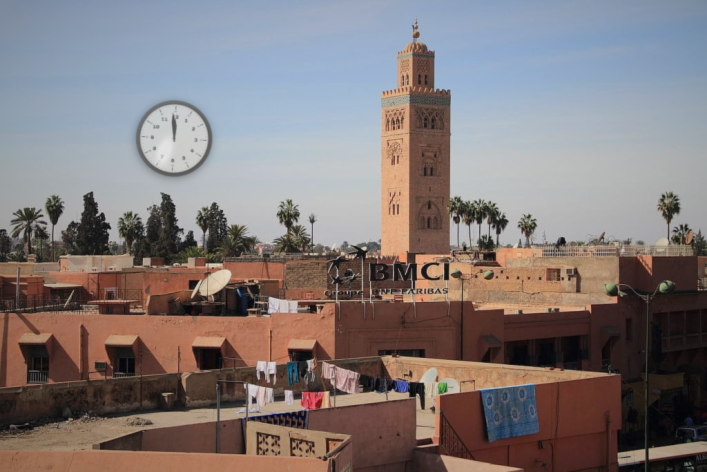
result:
11.59
